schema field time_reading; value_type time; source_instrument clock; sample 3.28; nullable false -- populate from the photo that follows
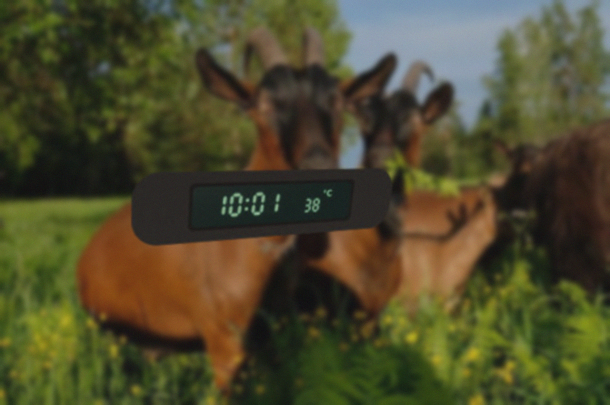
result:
10.01
